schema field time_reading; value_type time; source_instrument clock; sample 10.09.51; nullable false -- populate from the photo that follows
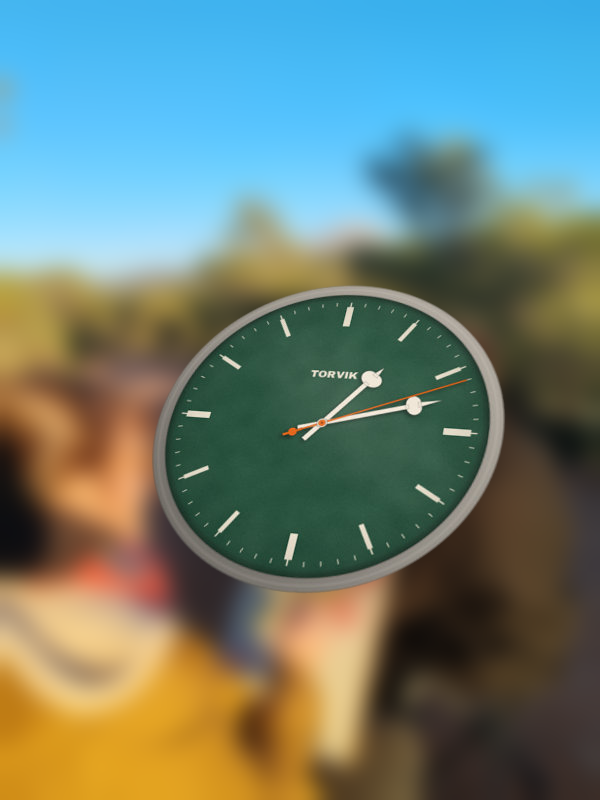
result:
1.12.11
